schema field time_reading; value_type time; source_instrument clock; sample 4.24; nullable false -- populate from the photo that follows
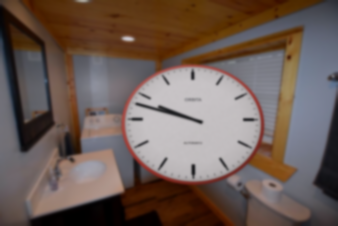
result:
9.48
